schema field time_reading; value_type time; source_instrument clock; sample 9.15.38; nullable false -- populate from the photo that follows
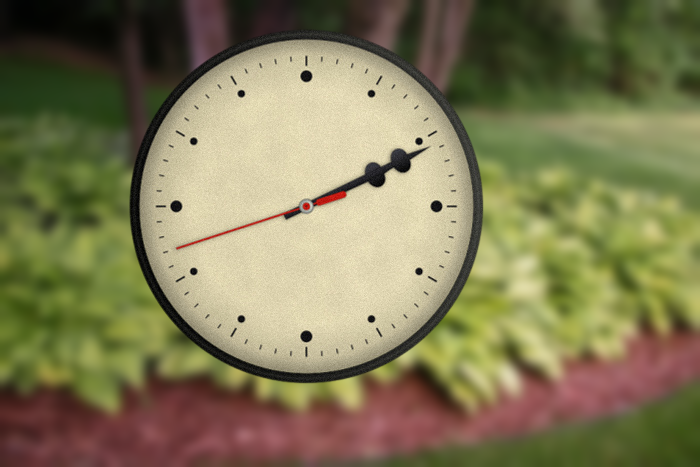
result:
2.10.42
